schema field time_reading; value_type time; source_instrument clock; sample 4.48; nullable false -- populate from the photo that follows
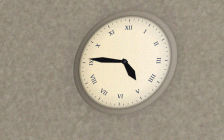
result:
4.46
